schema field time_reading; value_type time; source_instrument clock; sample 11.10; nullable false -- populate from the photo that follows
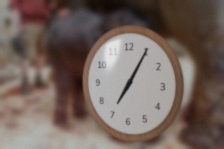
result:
7.05
